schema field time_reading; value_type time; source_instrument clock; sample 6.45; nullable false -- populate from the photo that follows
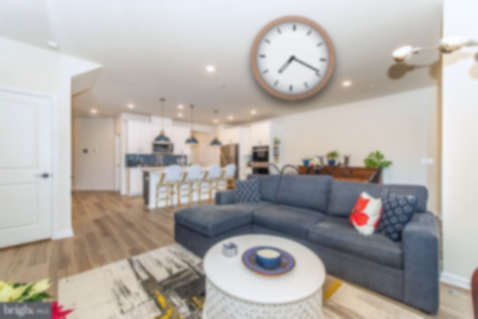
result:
7.19
